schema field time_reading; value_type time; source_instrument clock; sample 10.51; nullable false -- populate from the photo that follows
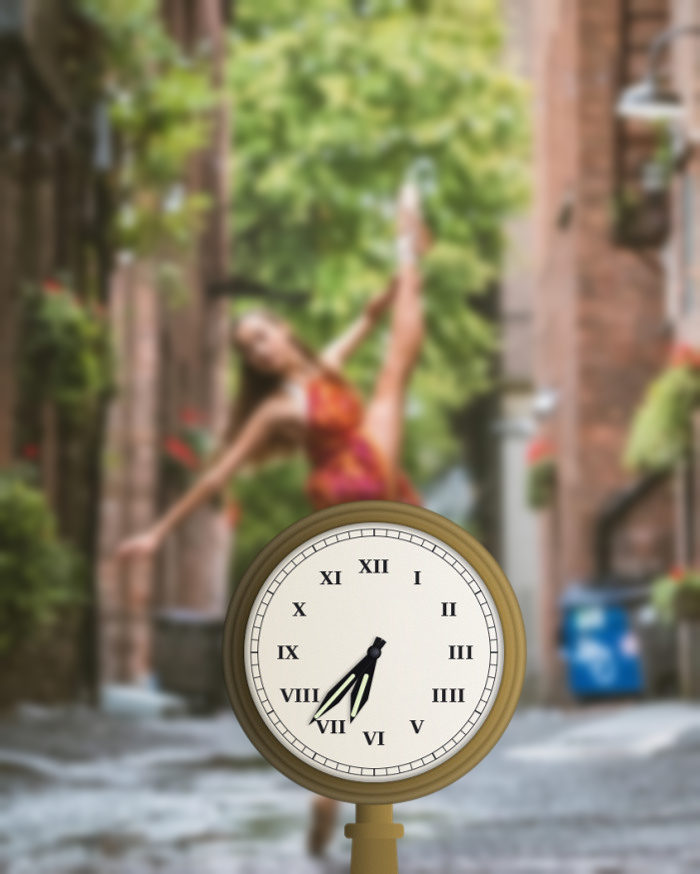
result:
6.37
